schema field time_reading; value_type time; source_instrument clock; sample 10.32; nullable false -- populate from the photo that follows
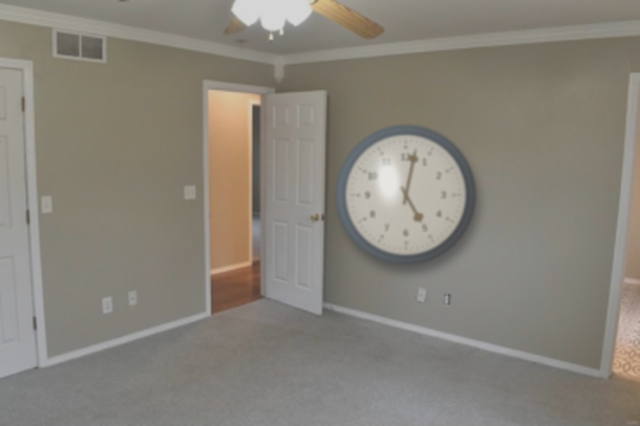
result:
5.02
